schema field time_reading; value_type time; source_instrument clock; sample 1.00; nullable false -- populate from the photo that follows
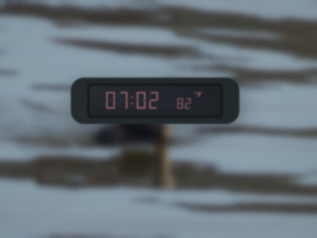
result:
7.02
